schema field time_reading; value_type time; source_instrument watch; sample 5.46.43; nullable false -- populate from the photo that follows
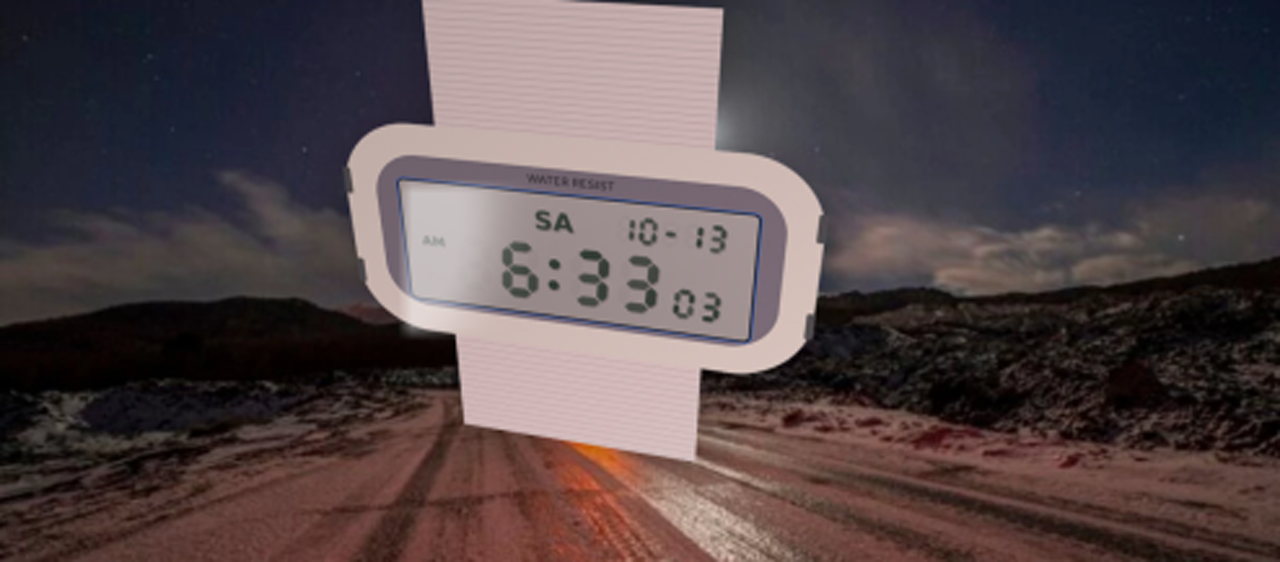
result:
6.33.03
